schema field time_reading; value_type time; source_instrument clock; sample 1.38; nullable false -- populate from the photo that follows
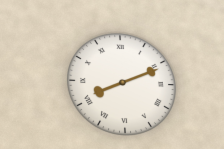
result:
8.11
